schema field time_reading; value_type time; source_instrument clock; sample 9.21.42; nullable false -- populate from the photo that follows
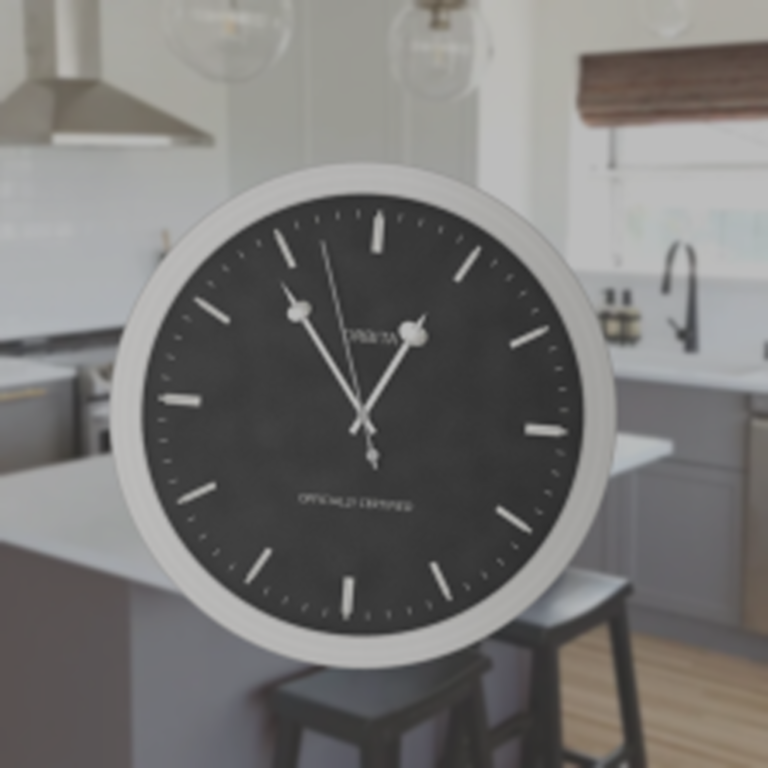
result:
12.53.57
